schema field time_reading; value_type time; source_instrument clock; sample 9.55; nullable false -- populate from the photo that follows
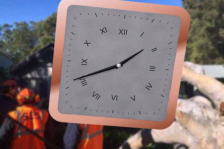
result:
1.41
